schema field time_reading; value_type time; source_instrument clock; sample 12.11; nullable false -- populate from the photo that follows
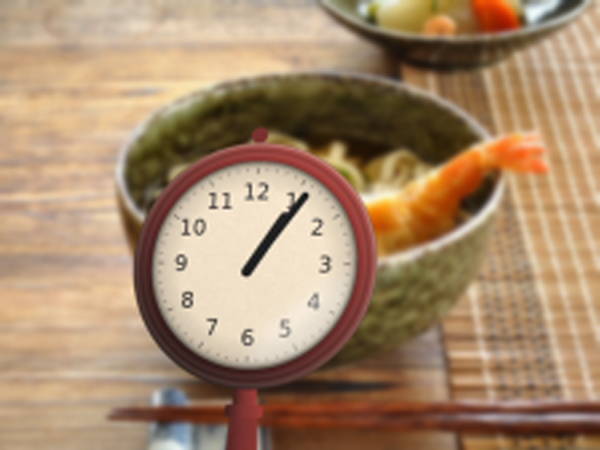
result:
1.06
